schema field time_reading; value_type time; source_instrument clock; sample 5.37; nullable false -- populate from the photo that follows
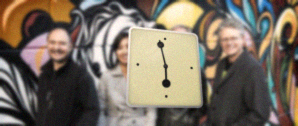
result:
5.58
